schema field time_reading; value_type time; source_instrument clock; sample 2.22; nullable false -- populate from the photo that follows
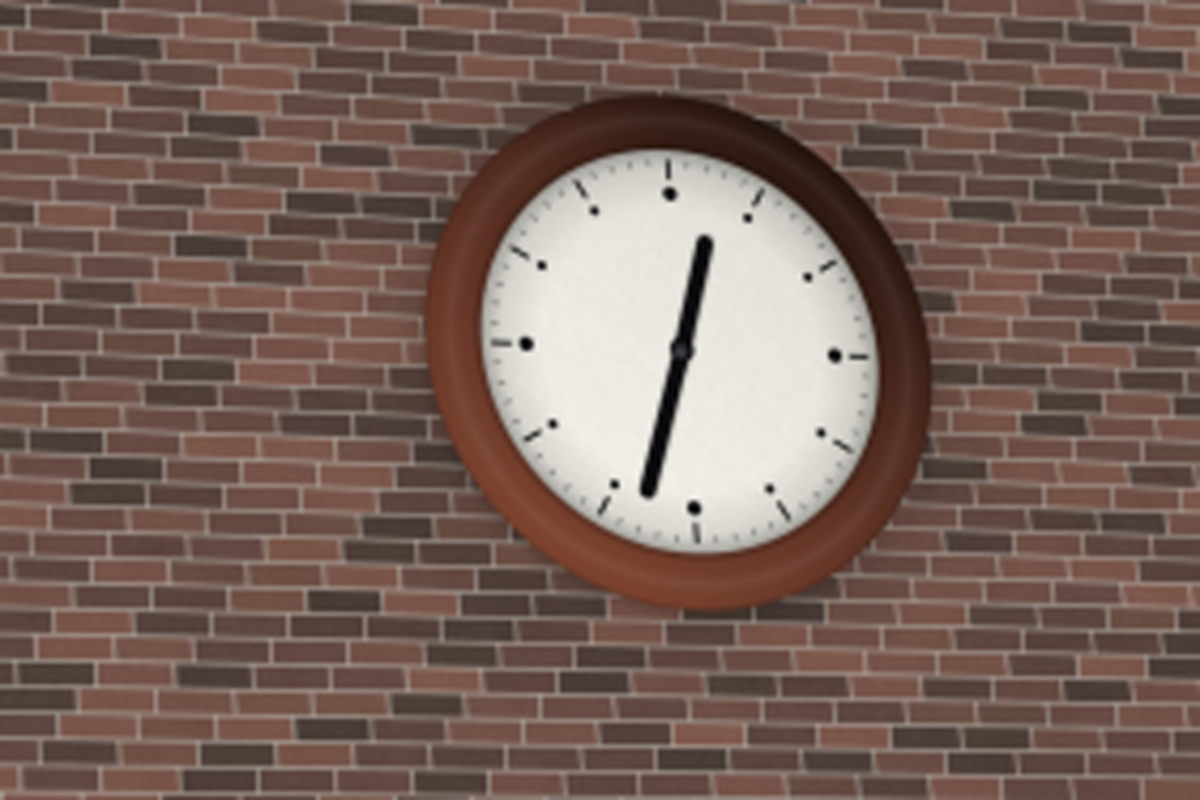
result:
12.33
